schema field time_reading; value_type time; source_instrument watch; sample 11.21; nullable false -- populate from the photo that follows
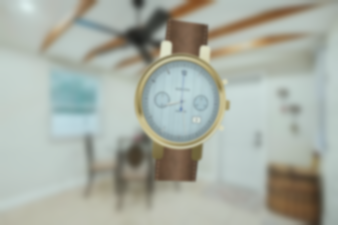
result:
8.28
